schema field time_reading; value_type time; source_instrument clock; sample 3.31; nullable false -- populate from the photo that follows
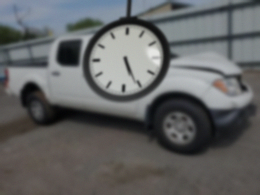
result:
5.26
